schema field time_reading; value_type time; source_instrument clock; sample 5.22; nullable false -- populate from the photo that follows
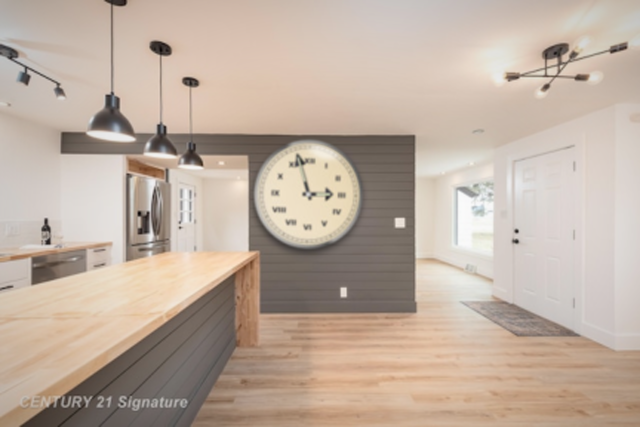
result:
2.57
